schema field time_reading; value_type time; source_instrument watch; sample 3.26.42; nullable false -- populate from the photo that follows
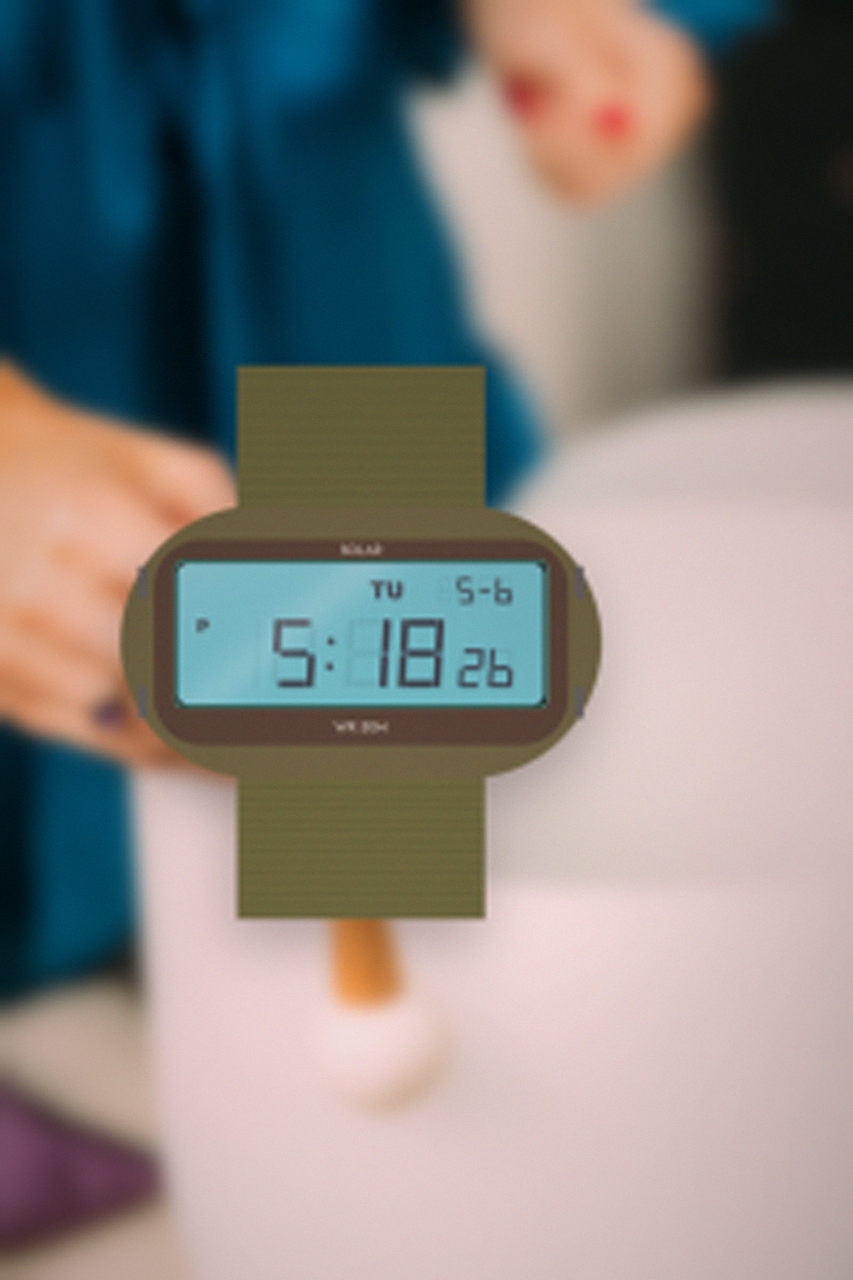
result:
5.18.26
